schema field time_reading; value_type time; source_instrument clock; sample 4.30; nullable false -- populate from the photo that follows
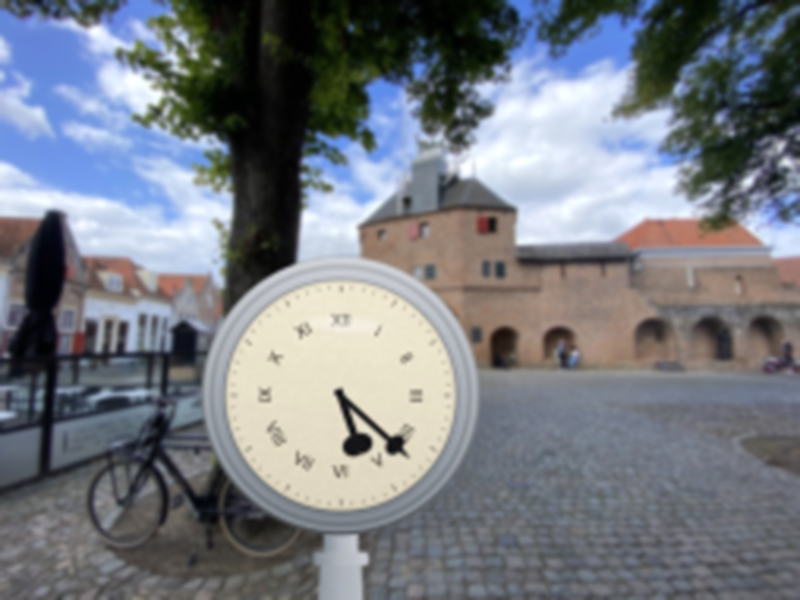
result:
5.22
